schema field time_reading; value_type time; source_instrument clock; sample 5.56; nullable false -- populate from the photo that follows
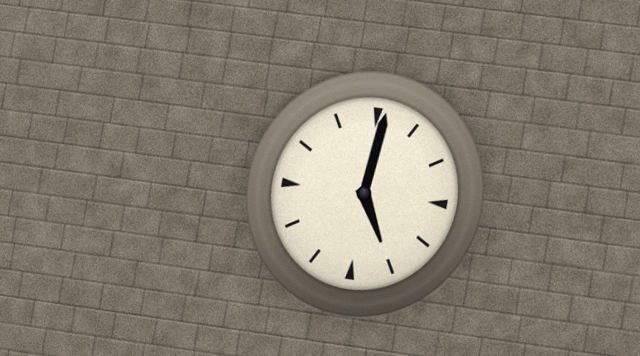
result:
5.01
